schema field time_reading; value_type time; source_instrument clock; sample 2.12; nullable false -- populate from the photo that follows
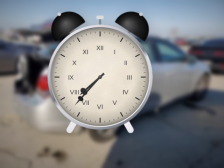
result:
7.37
